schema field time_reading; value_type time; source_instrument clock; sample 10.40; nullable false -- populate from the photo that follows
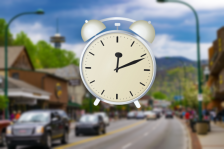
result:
12.11
